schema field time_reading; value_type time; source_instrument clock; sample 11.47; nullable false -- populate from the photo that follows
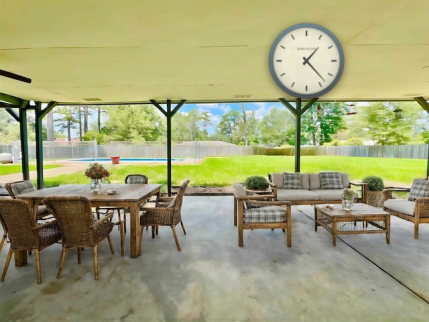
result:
1.23
